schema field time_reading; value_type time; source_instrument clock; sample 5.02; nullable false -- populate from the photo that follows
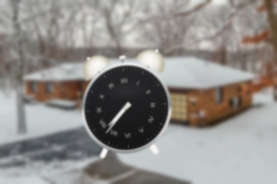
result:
7.37
